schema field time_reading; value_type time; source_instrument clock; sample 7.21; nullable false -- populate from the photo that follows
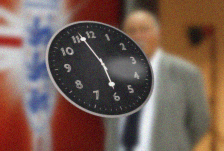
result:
5.57
